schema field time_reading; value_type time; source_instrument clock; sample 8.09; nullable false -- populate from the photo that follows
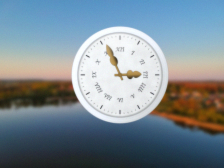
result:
2.56
